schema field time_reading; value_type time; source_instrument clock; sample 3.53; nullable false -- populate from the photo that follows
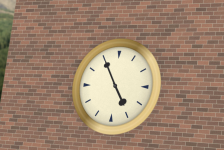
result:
4.55
